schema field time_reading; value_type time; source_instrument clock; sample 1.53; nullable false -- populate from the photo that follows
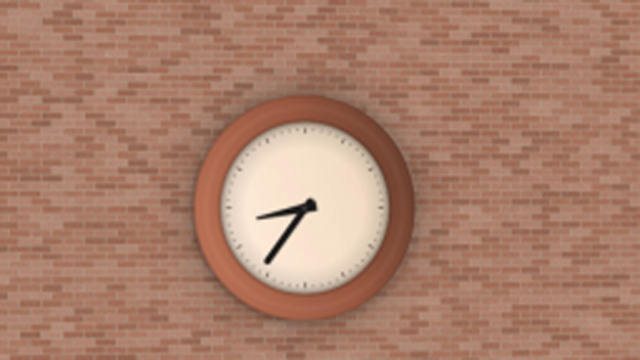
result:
8.36
